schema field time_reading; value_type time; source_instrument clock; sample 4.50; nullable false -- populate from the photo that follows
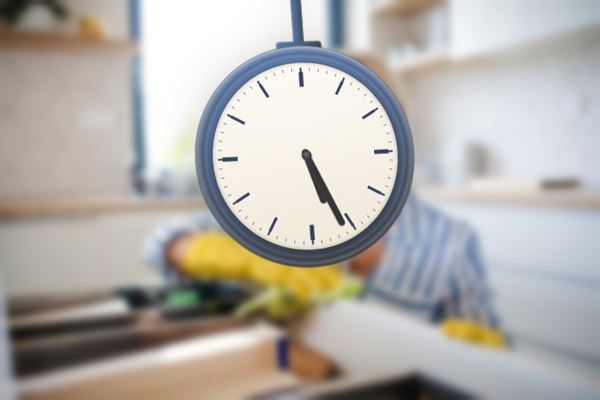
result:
5.26
